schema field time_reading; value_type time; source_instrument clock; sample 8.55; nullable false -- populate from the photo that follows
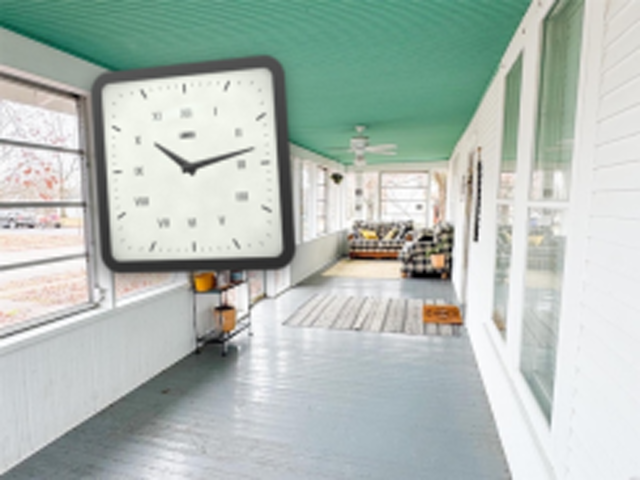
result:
10.13
